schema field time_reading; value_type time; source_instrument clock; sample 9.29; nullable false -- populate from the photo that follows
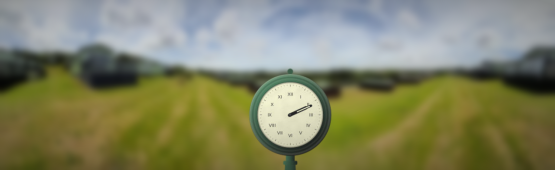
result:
2.11
